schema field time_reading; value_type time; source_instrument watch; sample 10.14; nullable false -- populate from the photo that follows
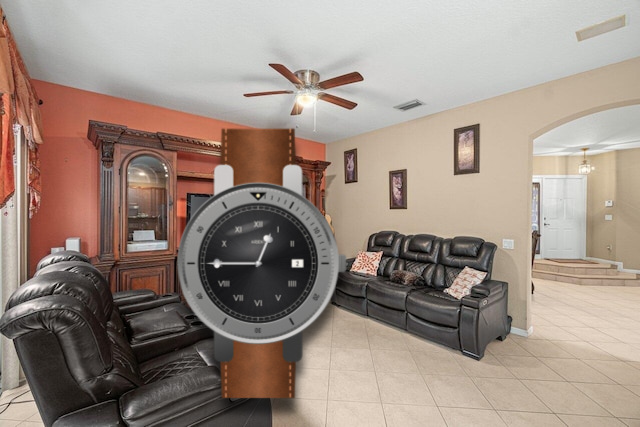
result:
12.45
